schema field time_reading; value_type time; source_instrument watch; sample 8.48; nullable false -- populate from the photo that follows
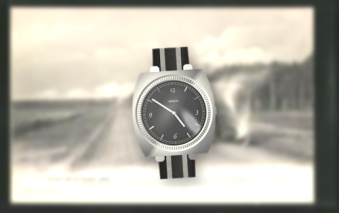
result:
4.51
